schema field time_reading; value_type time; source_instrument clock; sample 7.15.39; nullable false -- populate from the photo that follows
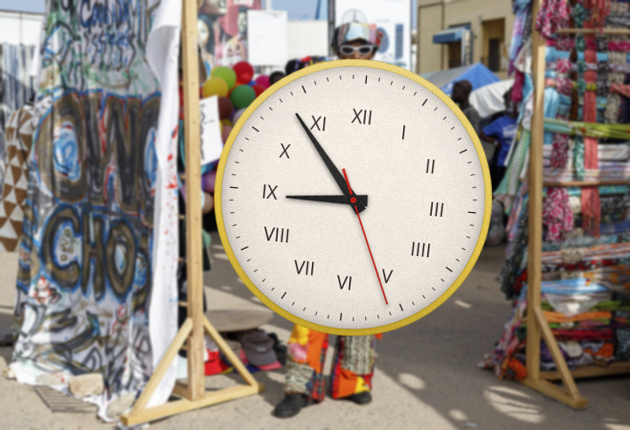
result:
8.53.26
